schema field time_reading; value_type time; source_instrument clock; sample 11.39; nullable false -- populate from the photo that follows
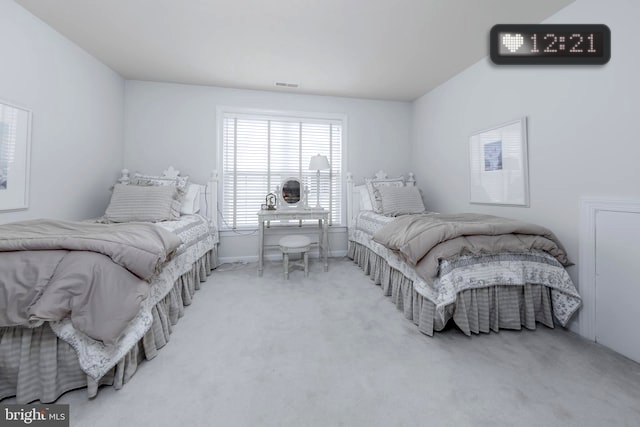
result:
12.21
